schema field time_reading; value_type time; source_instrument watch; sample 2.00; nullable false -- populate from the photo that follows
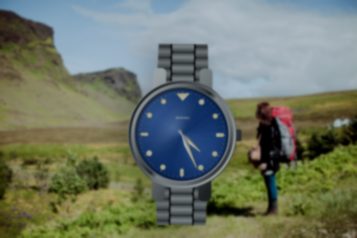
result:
4.26
